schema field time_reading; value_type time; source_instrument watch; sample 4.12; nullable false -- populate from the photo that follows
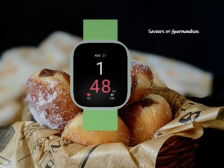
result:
1.48
